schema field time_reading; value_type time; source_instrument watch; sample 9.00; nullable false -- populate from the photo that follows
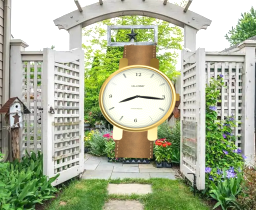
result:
8.16
